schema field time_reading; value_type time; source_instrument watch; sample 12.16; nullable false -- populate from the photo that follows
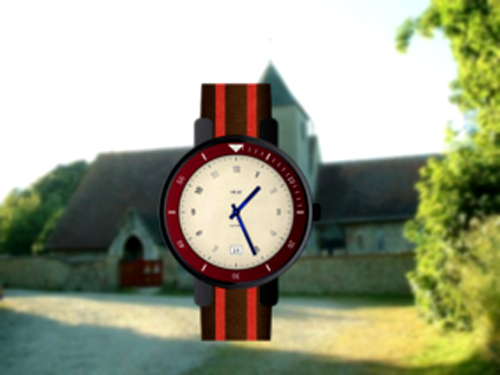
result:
1.26
